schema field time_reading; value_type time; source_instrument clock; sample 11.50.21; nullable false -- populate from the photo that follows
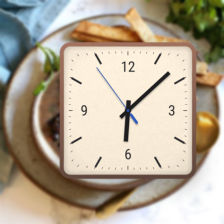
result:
6.07.54
